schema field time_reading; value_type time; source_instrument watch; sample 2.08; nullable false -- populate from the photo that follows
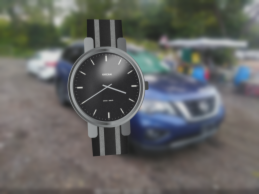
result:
3.40
